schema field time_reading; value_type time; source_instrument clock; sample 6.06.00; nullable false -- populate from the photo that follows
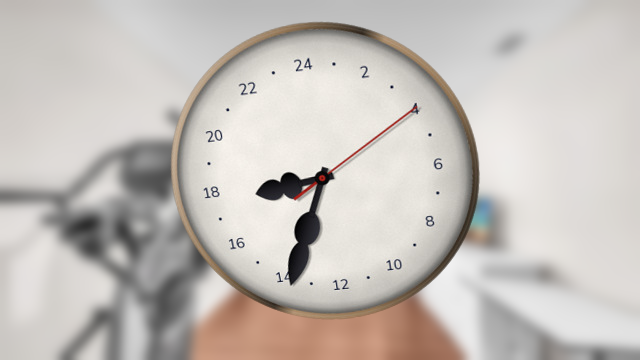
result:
17.34.10
